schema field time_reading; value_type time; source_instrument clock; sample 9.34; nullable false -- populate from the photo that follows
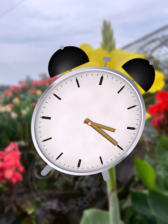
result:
3.20
